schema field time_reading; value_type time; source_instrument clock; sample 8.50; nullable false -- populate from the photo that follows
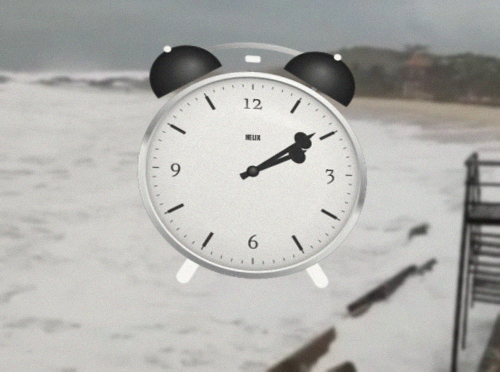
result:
2.09
